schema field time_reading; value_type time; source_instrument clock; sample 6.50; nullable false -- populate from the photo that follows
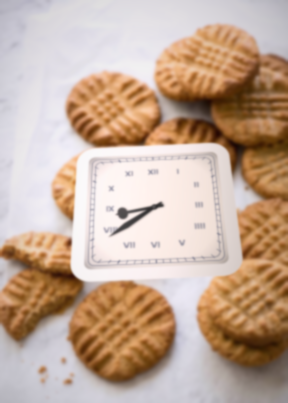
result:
8.39
